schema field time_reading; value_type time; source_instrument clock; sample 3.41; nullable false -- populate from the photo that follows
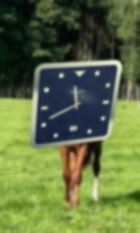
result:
11.41
